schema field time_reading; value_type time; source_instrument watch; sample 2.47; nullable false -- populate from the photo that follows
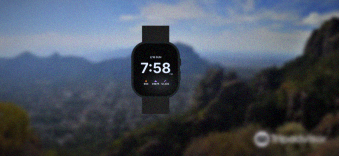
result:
7.58
